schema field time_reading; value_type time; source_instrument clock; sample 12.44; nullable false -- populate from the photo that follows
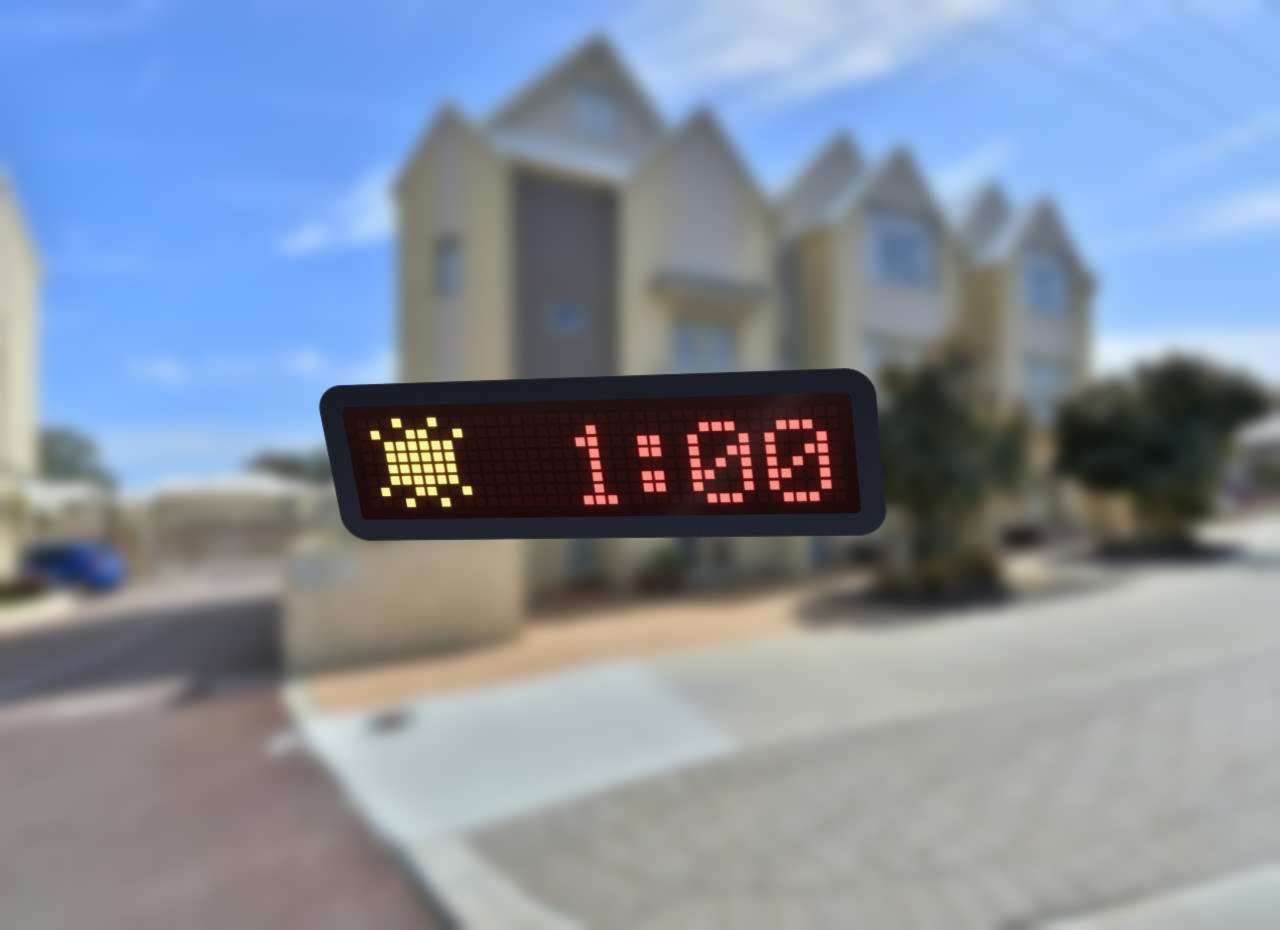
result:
1.00
